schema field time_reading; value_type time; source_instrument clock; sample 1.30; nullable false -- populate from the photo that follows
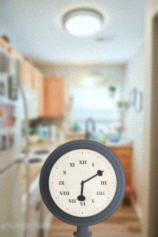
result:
6.10
